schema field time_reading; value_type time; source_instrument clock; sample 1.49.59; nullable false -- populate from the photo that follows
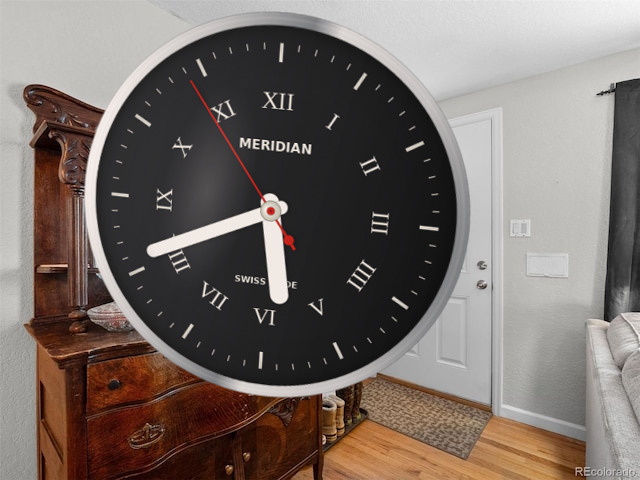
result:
5.40.54
